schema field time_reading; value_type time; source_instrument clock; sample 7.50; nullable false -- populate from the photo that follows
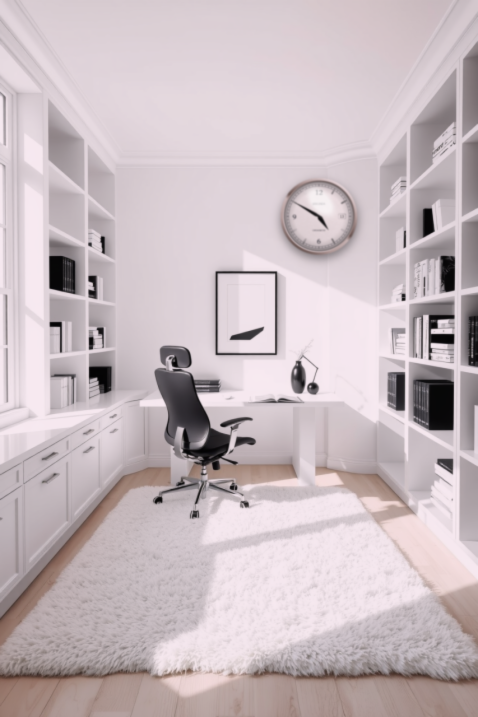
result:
4.50
